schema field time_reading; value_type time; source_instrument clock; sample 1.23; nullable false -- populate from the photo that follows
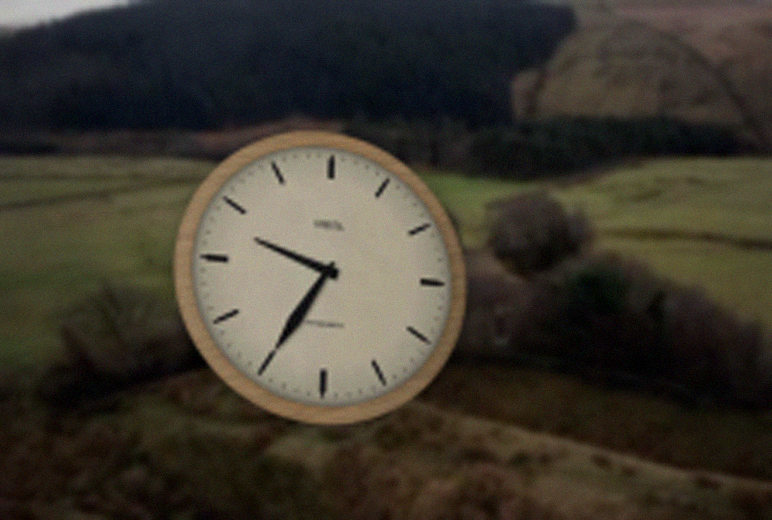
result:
9.35
